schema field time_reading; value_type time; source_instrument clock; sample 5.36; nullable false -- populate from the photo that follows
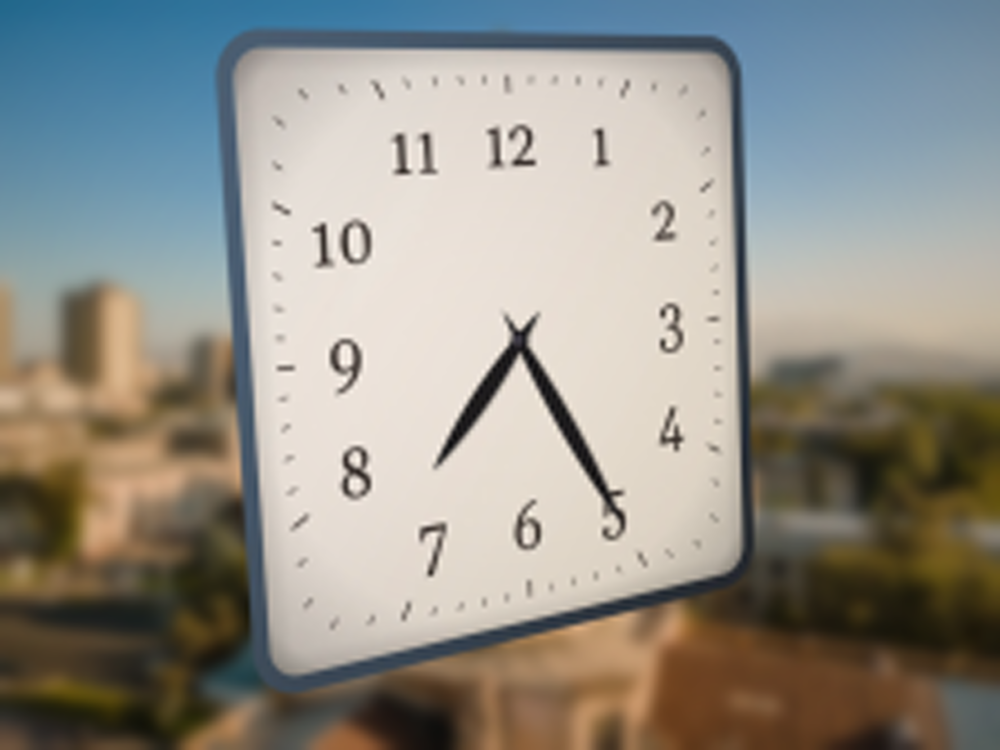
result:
7.25
